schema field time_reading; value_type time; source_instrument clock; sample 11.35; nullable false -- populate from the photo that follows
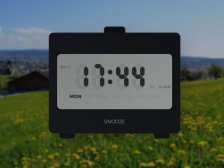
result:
17.44
